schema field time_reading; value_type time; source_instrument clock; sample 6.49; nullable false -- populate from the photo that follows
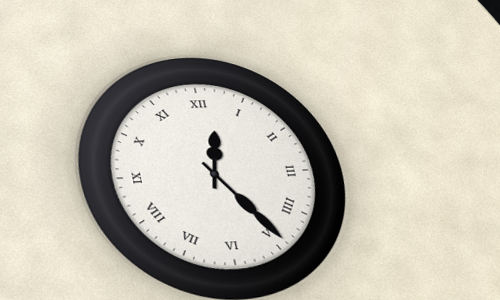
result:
12.24
